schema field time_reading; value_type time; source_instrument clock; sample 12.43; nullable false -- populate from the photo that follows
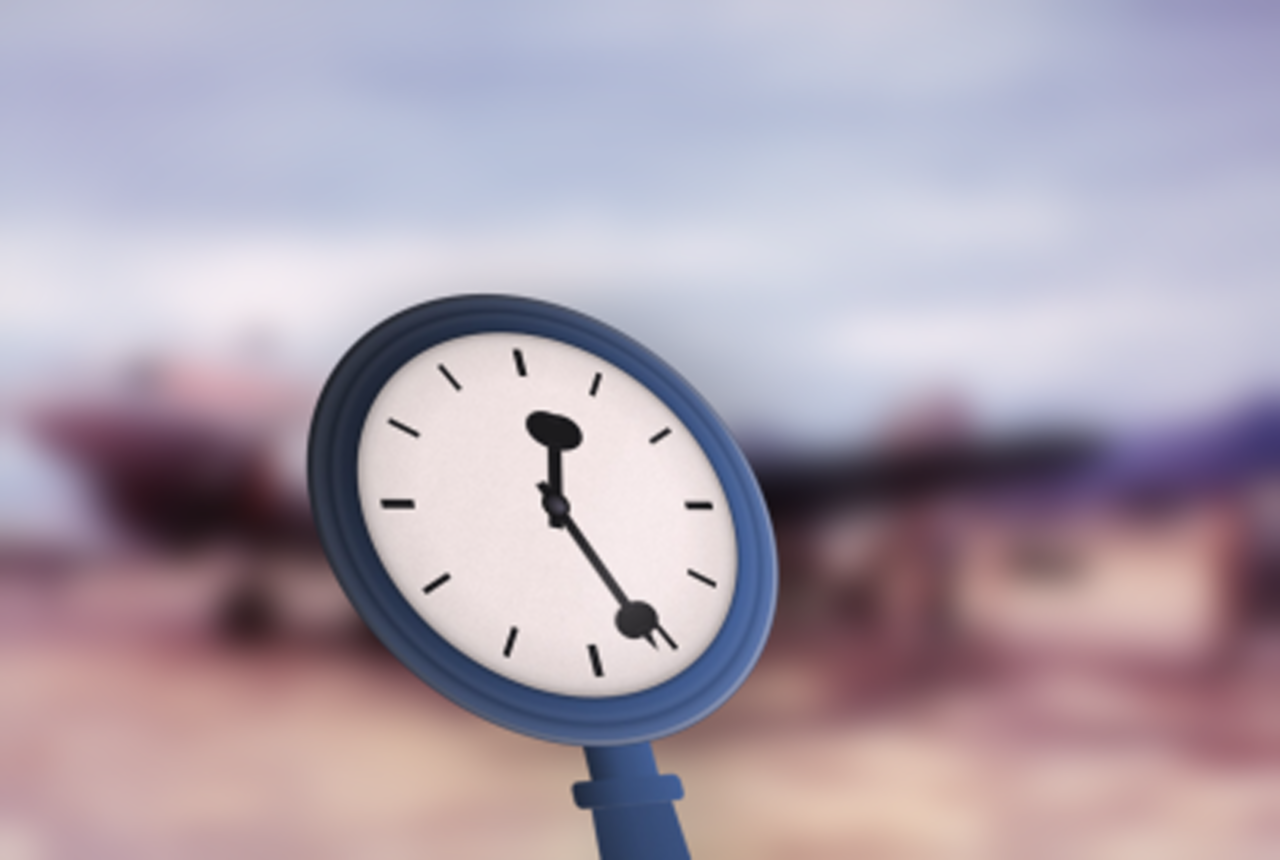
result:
12.26
